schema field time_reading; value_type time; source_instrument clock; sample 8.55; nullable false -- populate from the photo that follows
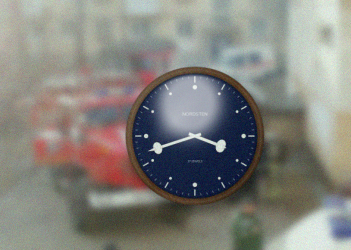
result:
3.42
